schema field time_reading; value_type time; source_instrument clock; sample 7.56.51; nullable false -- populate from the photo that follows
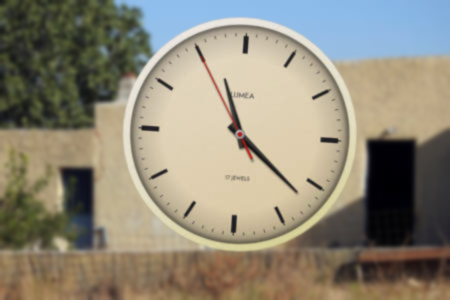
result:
11.21.55
